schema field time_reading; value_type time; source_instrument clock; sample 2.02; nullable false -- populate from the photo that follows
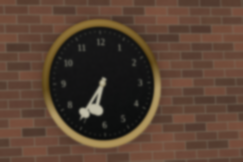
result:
6.36
